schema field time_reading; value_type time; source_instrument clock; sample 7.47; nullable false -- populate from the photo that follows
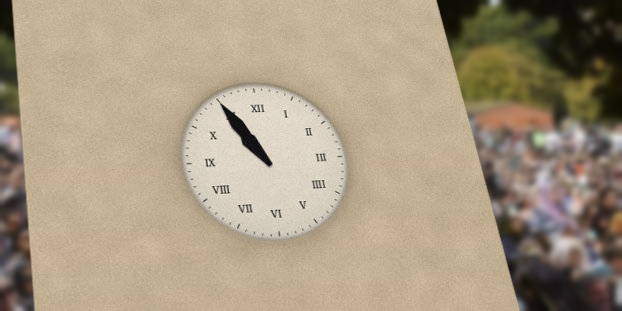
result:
10.55
